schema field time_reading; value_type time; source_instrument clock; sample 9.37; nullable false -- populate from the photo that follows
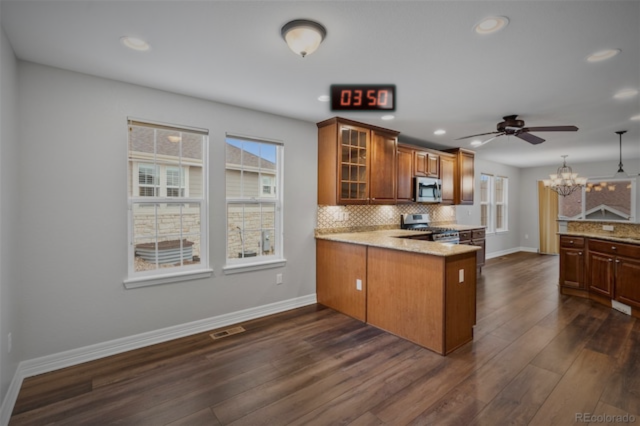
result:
3.50
